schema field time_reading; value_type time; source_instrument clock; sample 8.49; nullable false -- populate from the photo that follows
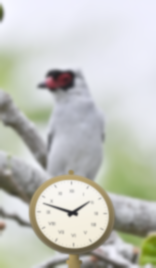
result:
1.48
